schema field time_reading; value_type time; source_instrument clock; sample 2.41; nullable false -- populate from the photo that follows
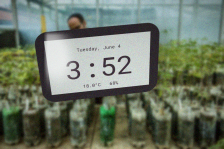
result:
3.52
